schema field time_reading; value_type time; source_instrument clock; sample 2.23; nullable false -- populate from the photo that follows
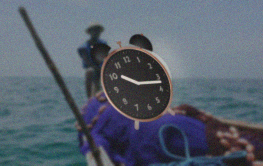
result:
10.17
